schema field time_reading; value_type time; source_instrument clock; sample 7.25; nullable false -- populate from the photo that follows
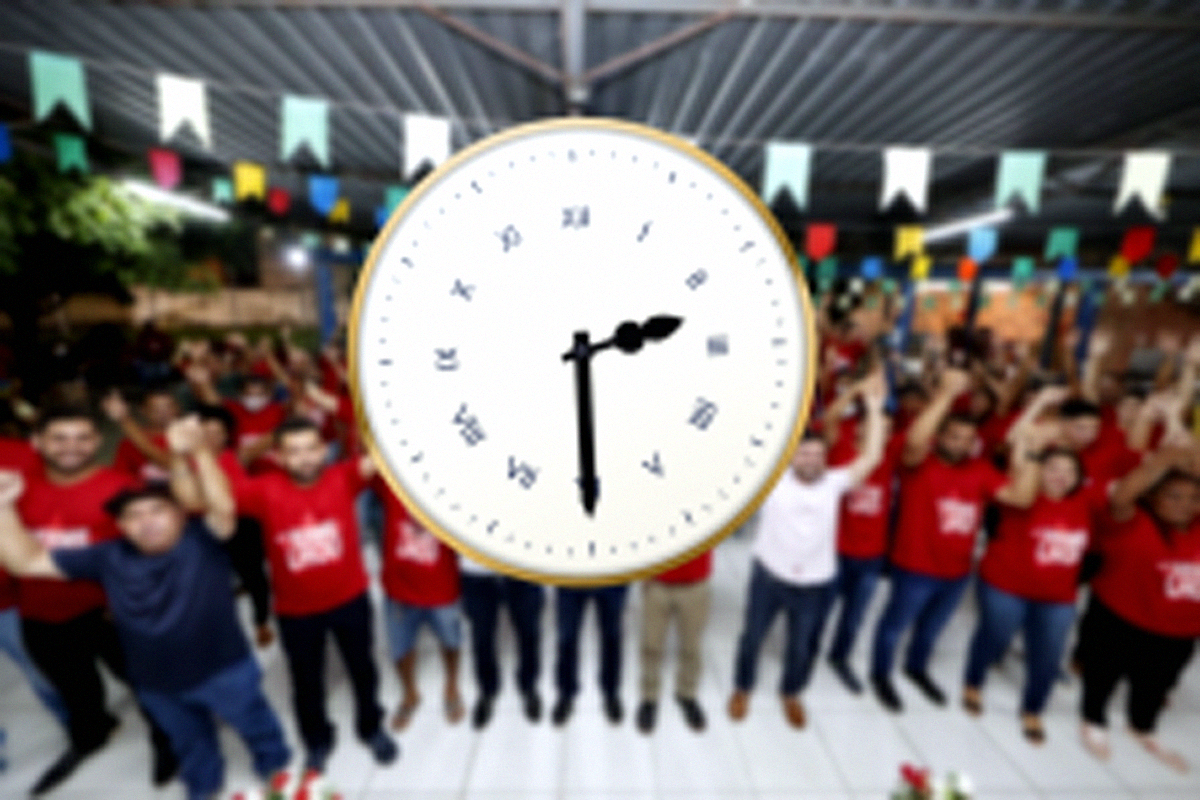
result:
2.30
